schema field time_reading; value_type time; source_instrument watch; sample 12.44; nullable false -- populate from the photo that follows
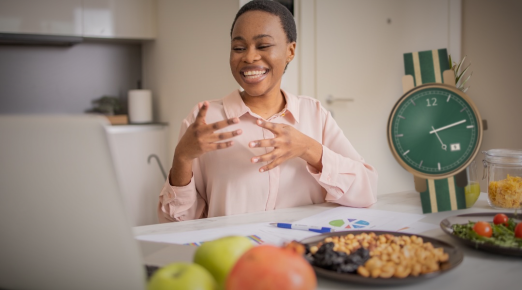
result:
5.13
